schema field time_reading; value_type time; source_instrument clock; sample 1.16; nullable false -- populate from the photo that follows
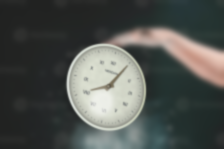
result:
8.05
